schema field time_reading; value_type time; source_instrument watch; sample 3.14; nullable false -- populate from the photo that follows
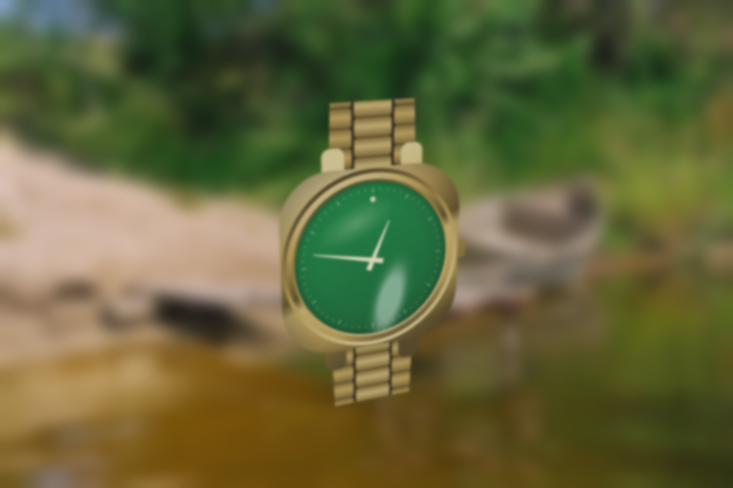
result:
12.47
